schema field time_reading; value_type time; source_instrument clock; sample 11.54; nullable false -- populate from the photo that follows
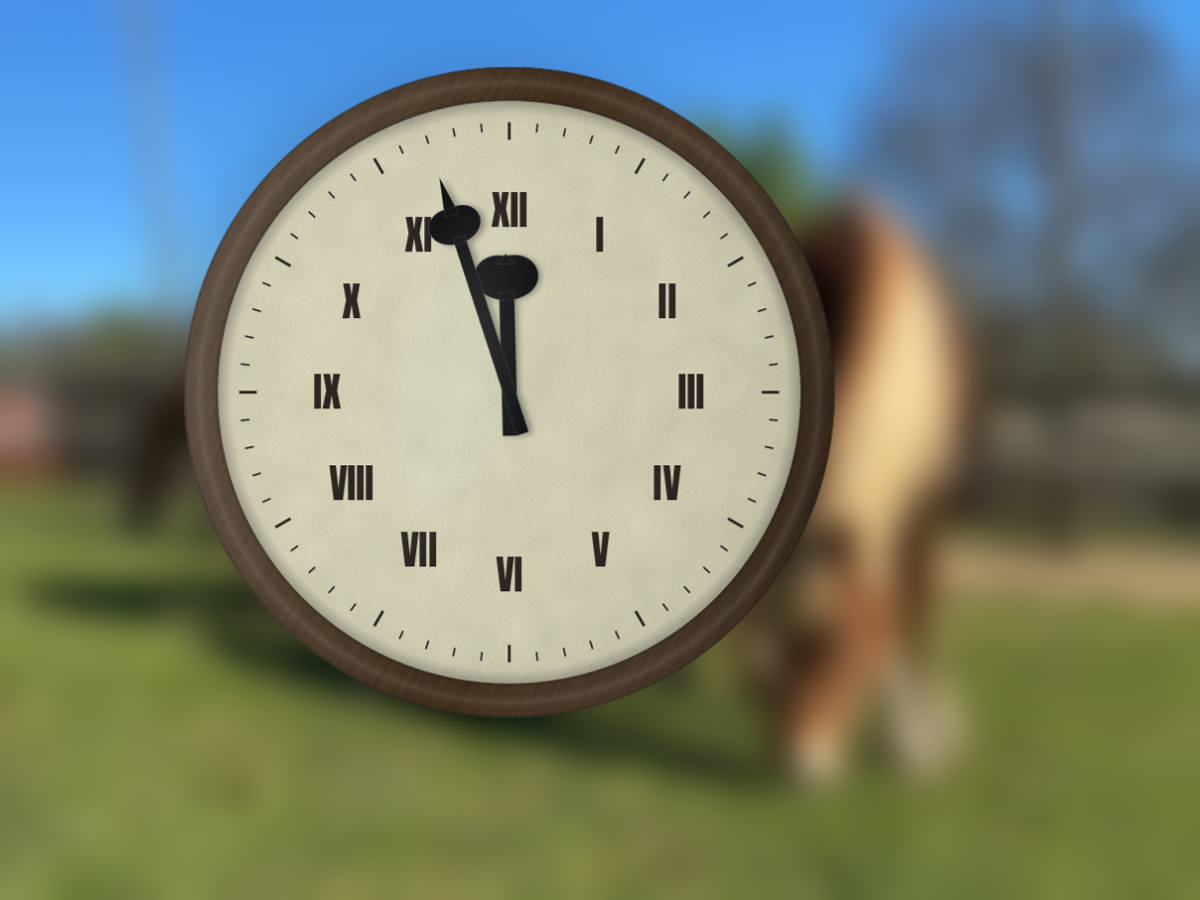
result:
11.57
